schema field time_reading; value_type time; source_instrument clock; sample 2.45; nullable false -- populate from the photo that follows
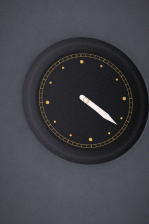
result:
4.22
